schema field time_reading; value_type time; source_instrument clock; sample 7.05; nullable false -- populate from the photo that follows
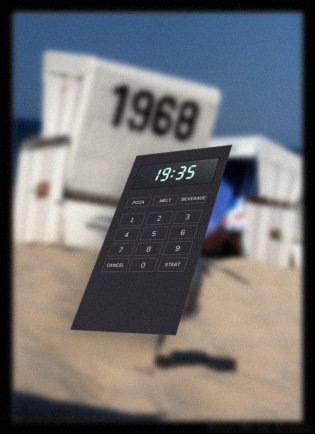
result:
19.35
